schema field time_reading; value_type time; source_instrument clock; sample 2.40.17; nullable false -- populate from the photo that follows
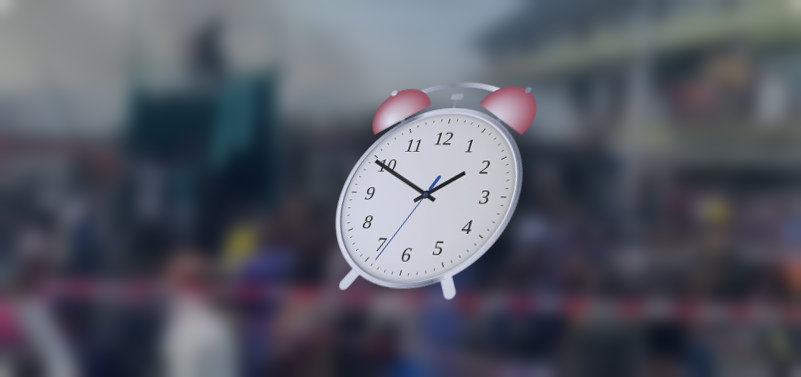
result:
1.49.34
